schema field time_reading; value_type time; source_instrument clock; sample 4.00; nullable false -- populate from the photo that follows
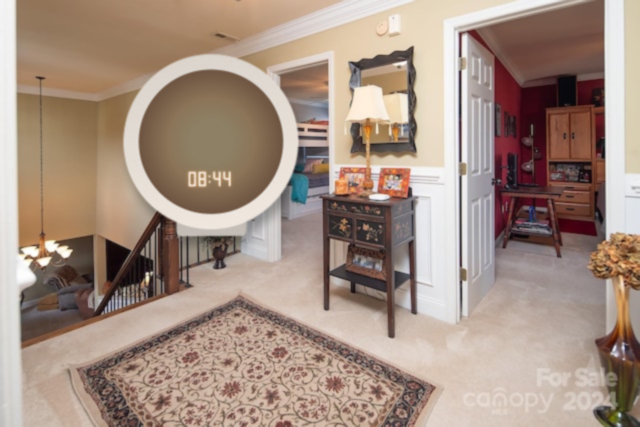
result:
8.44
